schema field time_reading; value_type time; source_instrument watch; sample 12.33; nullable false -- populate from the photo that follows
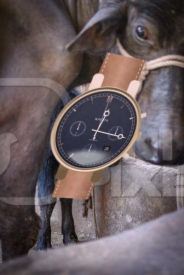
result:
12.16
